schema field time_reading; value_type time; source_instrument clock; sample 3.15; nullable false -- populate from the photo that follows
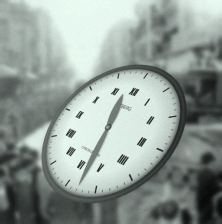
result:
11.28
